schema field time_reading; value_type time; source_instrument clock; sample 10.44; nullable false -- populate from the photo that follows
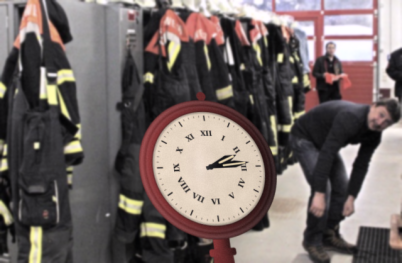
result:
2.14
